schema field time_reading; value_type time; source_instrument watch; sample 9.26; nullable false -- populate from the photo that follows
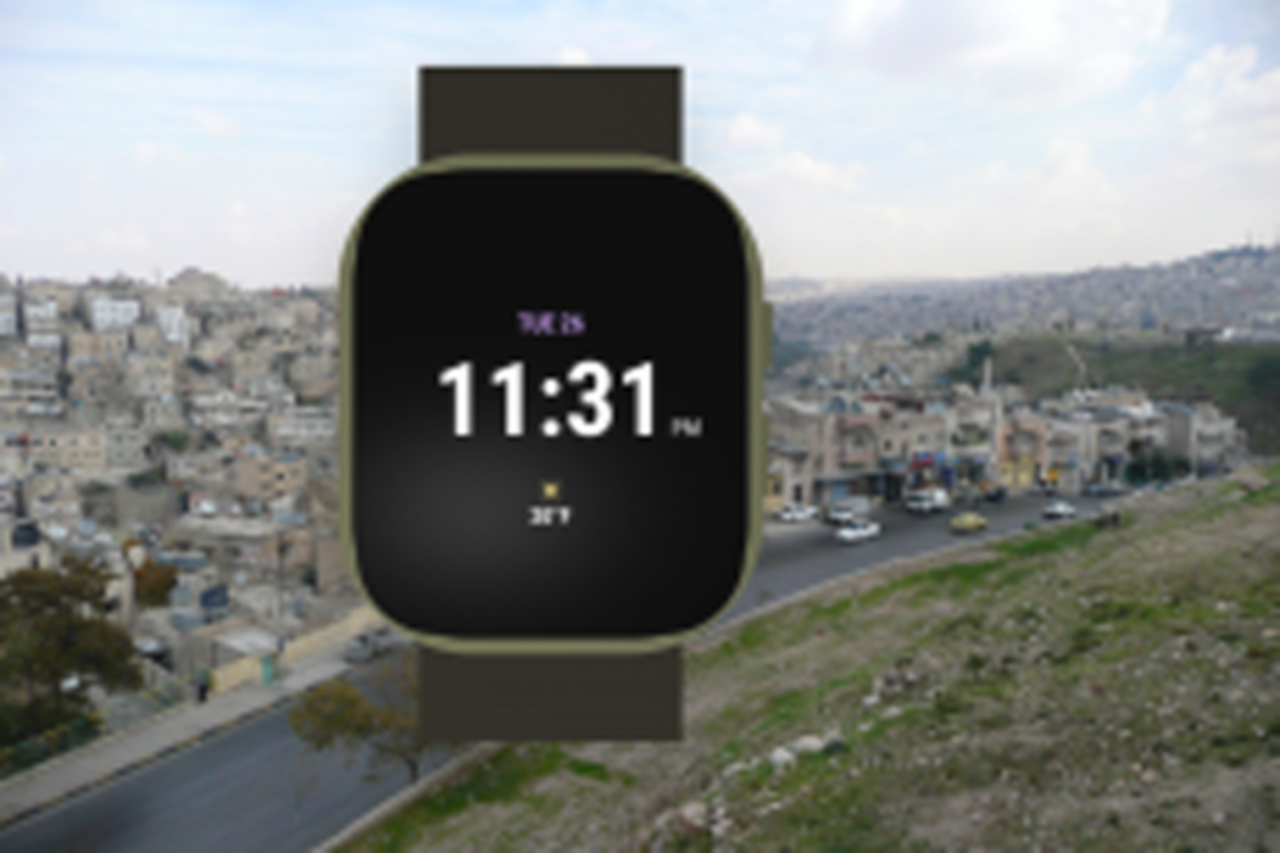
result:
11.31
